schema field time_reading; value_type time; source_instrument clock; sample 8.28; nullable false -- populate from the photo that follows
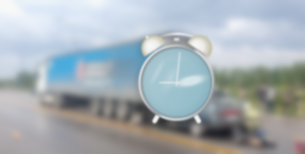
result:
9.01
